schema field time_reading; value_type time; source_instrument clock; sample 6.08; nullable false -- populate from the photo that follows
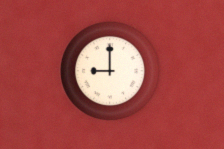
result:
9.00
